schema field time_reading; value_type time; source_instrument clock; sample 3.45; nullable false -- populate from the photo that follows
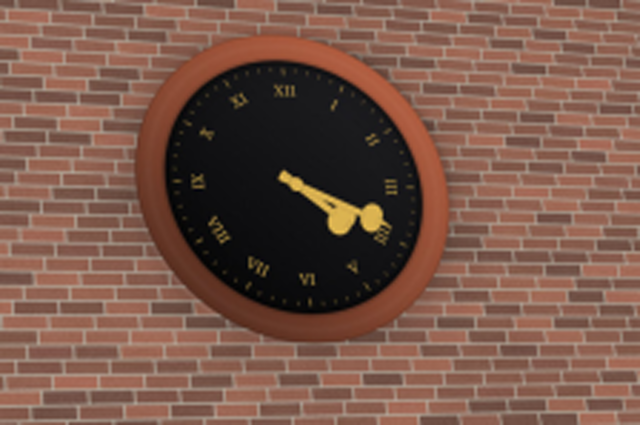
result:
4.19
